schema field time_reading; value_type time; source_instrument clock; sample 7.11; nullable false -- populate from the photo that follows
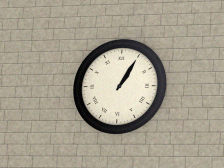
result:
1.05
